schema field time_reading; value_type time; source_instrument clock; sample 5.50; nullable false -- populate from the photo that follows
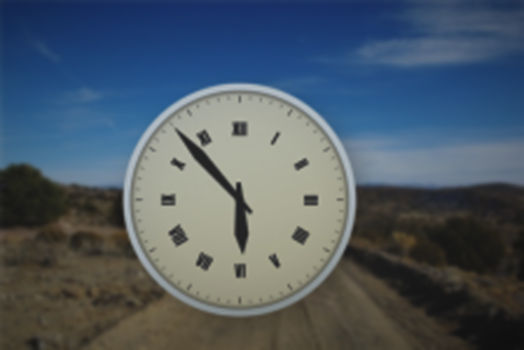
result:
5.53
